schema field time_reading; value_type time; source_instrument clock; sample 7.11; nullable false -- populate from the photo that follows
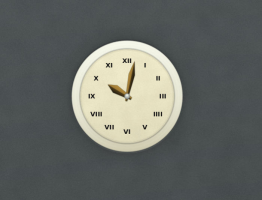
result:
10.02
